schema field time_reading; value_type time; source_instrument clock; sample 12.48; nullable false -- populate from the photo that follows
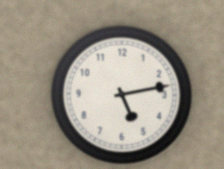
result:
5.13
